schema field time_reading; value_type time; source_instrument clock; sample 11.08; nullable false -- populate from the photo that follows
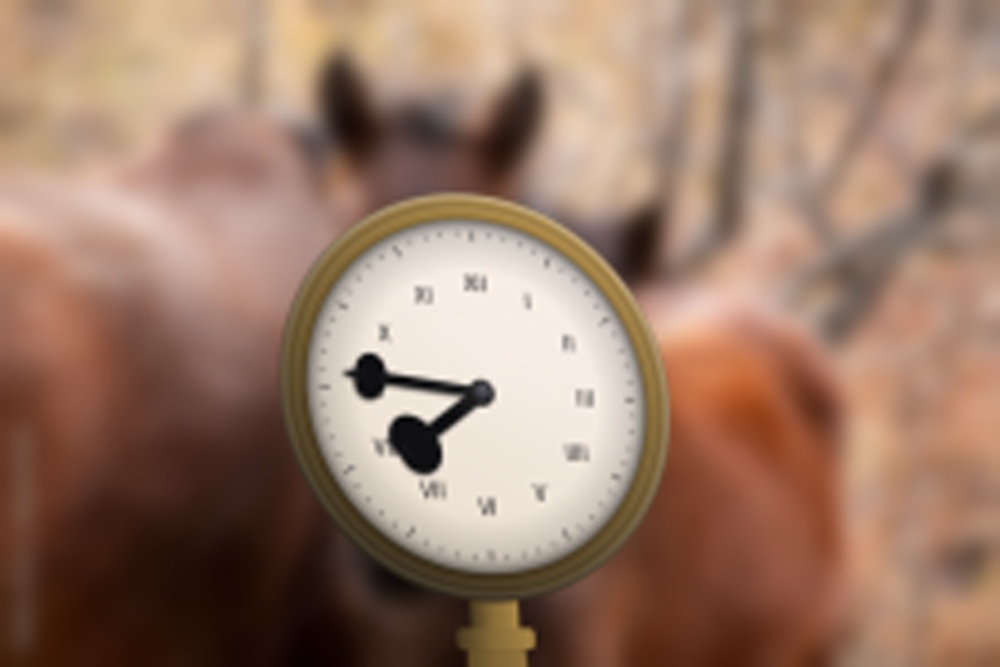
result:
7.46
